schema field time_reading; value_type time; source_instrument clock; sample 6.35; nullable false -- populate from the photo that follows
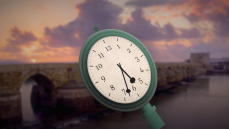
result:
5.33
